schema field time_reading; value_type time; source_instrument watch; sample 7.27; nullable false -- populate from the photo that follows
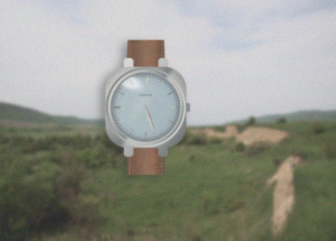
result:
5.27
